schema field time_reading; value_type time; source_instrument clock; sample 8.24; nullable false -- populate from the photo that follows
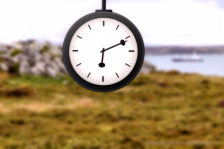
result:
6.11
